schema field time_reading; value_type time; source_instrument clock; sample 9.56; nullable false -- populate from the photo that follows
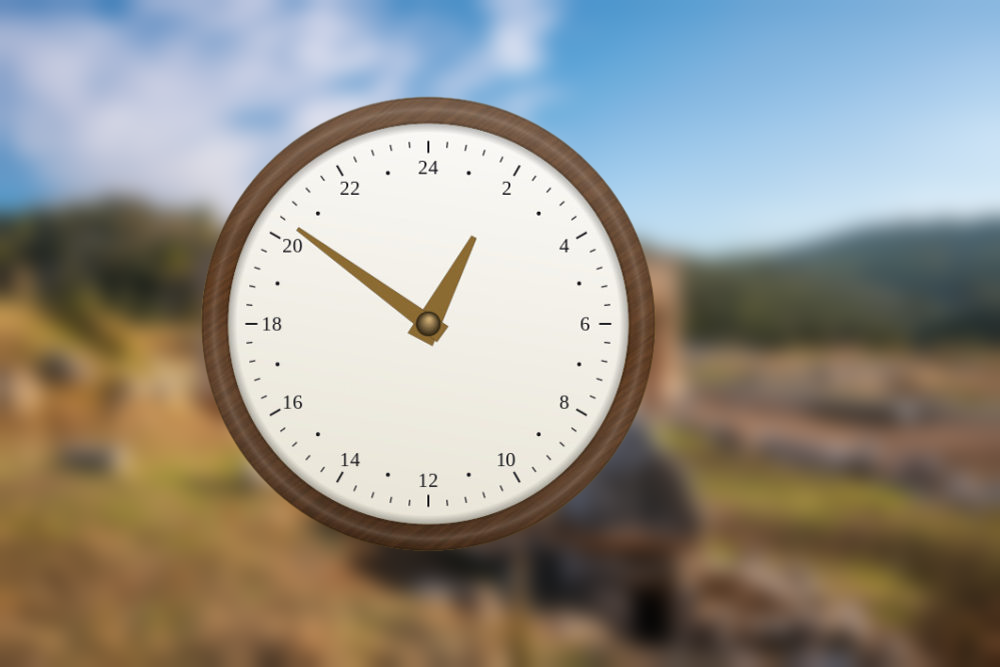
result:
1.51
